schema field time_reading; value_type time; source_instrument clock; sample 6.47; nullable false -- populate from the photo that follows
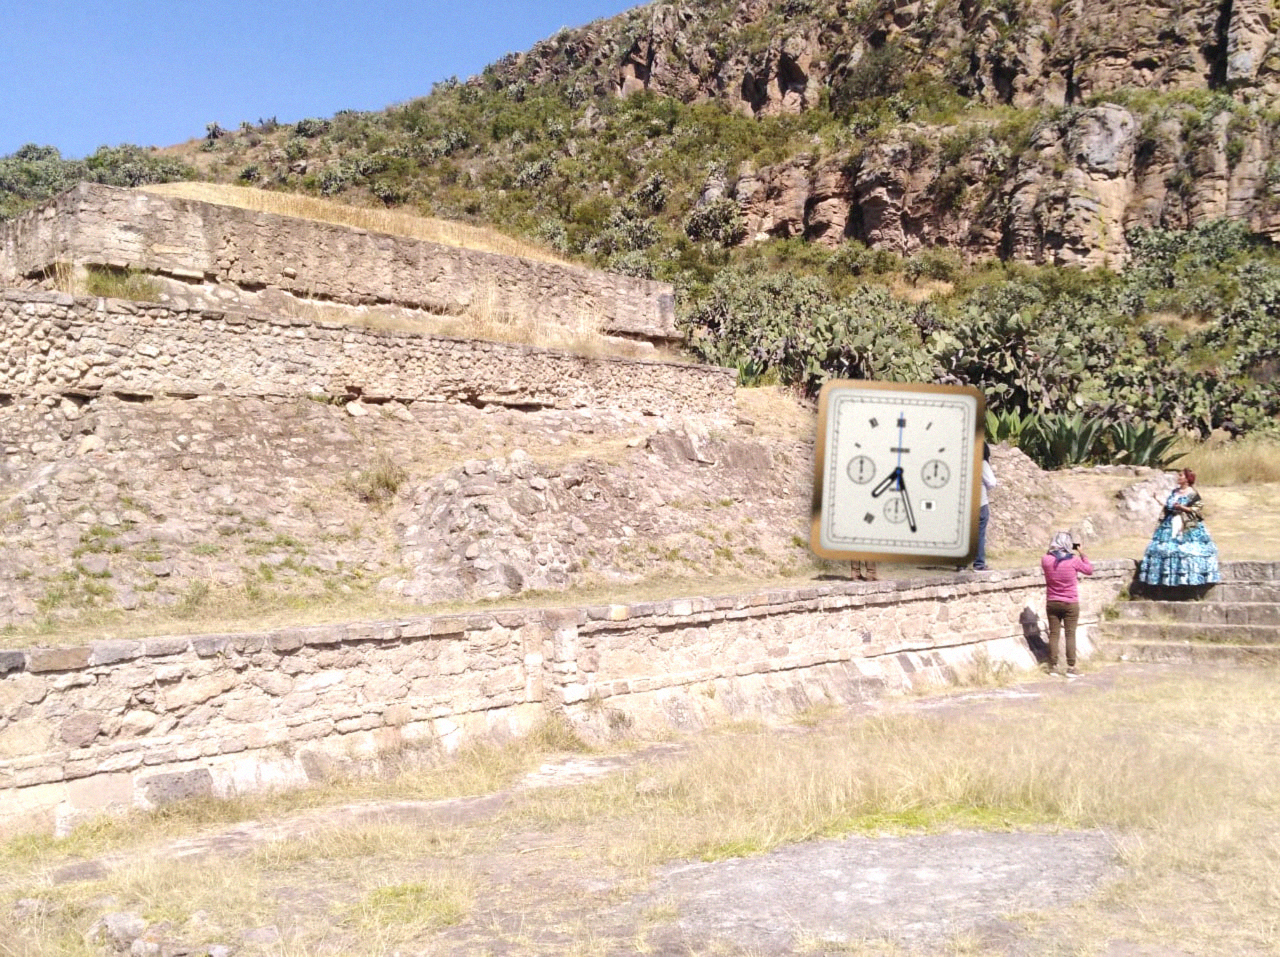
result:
7.27
